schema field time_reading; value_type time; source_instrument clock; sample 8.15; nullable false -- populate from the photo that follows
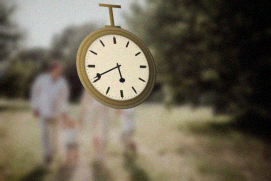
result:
5.41
